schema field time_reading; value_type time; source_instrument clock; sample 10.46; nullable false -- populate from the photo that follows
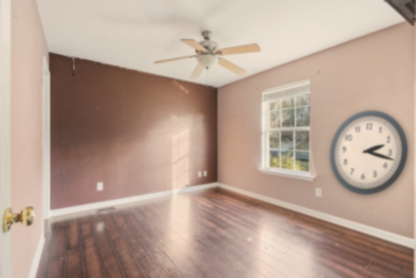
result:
2.17
